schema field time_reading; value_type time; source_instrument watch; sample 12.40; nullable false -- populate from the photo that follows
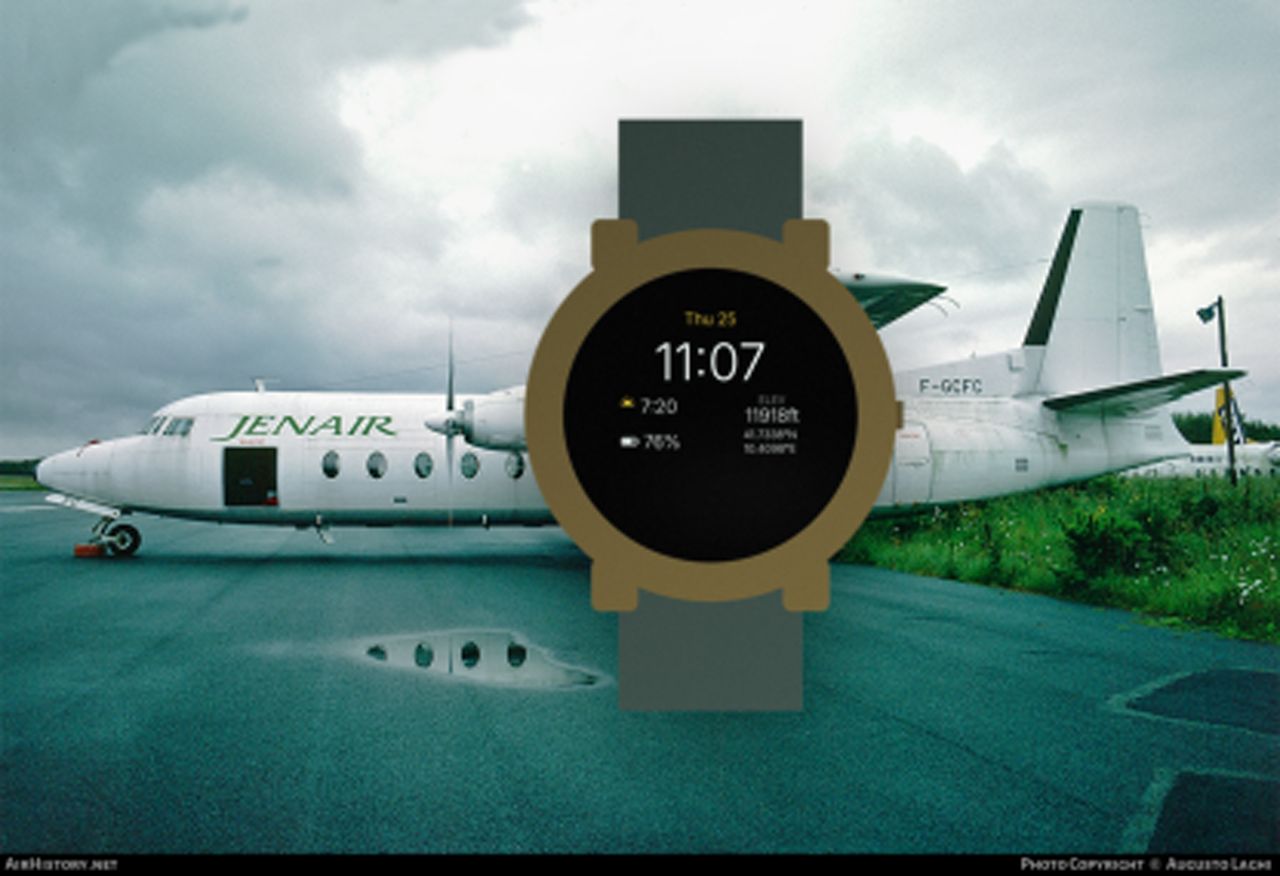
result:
11.07
